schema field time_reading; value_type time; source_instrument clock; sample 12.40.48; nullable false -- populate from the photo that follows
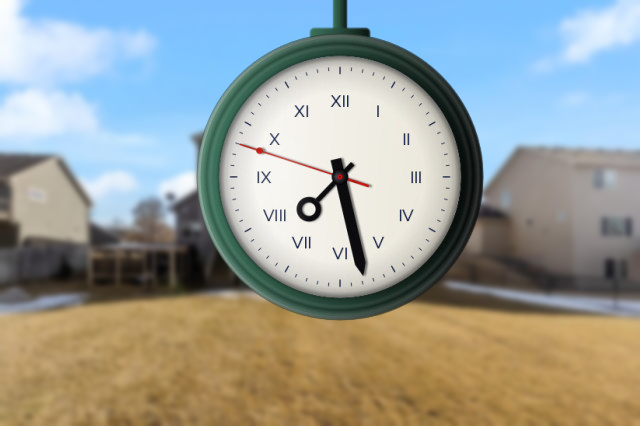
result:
7.27.48
